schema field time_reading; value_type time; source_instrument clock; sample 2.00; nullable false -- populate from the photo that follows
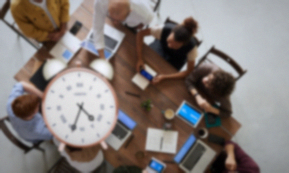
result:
4.34
